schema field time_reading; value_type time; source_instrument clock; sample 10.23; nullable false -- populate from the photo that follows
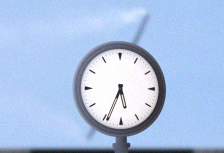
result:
5.34
